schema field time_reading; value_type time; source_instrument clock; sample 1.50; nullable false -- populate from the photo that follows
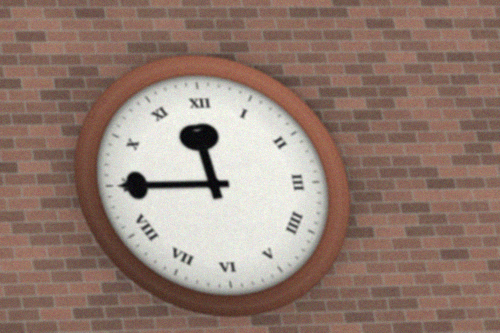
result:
11.45
